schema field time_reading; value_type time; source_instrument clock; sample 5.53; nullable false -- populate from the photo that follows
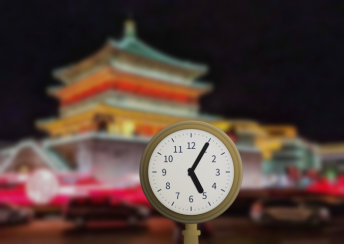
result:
5.05
